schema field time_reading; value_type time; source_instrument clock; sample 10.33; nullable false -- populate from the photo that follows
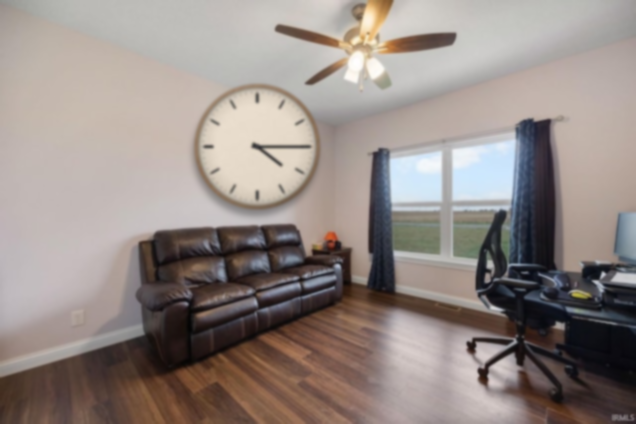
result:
4.15
